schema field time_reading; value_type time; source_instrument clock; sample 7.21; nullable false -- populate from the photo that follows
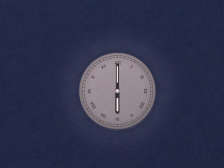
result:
6.00
